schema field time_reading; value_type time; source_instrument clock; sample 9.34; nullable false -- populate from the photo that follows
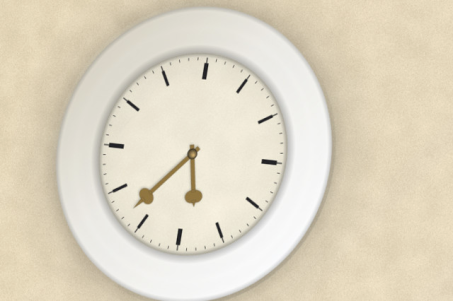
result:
5.37
